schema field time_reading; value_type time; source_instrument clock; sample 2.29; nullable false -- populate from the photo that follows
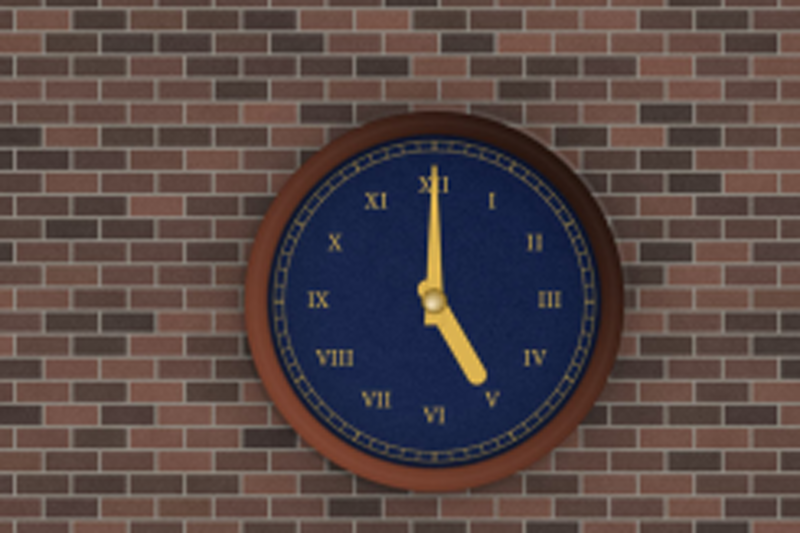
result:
5.00
